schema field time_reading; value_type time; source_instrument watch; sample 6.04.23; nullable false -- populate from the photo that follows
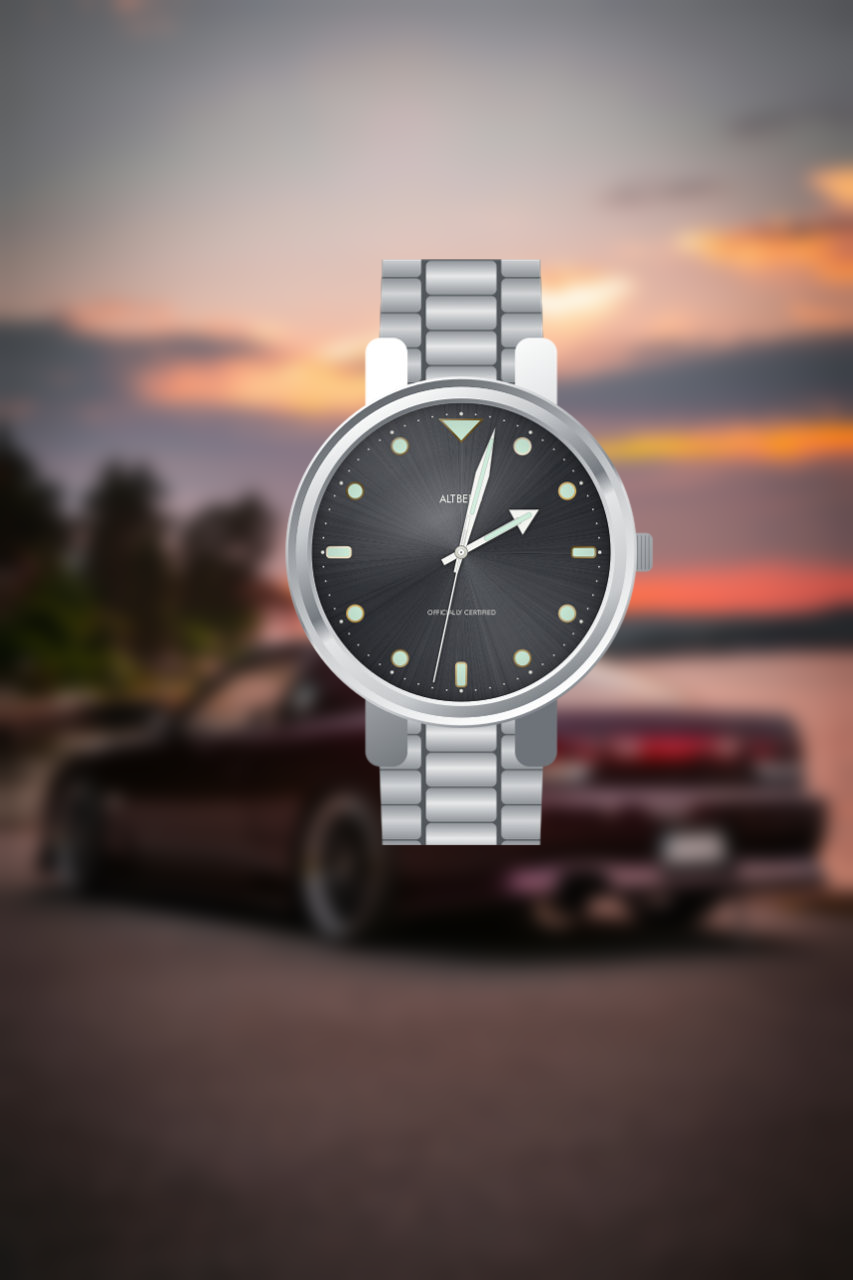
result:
2.02.32
